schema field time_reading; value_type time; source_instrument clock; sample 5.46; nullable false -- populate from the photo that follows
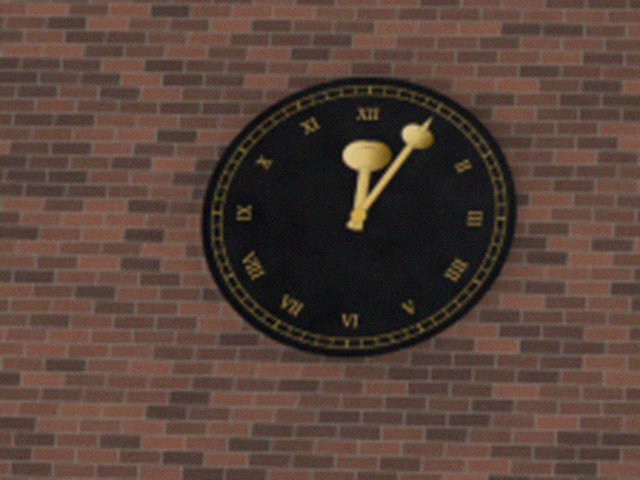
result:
12.05
